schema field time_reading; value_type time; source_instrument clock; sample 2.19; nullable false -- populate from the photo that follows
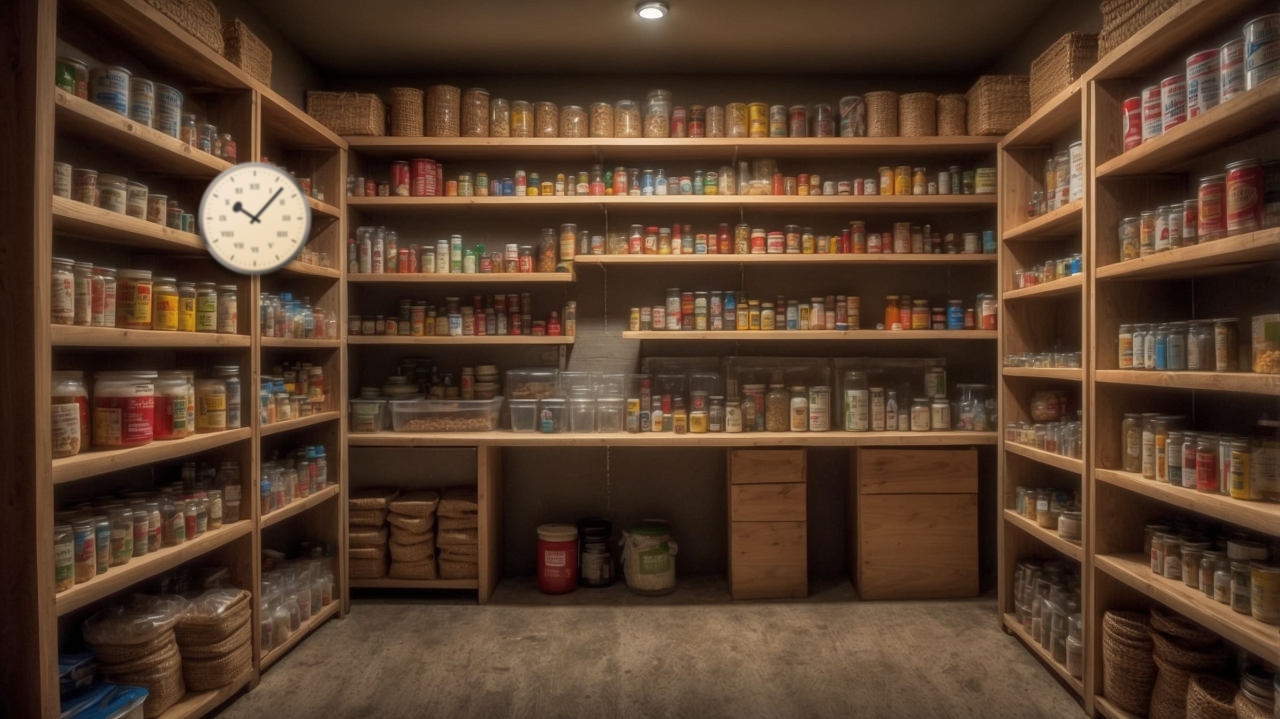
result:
10.07
